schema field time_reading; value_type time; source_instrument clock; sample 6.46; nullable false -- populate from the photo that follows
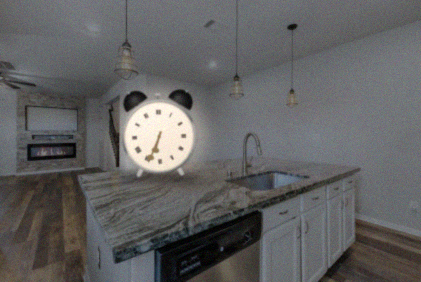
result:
6.34
